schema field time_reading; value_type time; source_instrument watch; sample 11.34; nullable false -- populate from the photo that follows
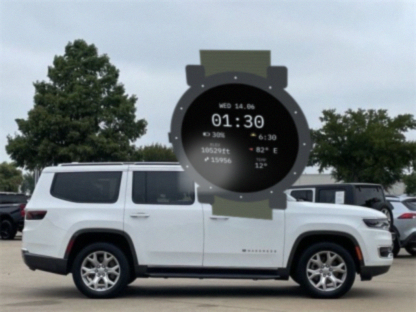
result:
1.30
